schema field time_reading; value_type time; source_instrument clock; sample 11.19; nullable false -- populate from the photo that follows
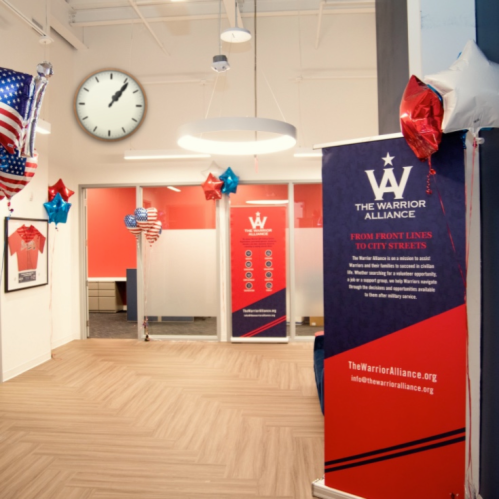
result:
1.06
